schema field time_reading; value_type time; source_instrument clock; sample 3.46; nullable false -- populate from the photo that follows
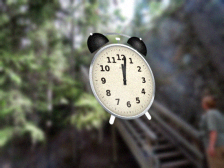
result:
12.02
